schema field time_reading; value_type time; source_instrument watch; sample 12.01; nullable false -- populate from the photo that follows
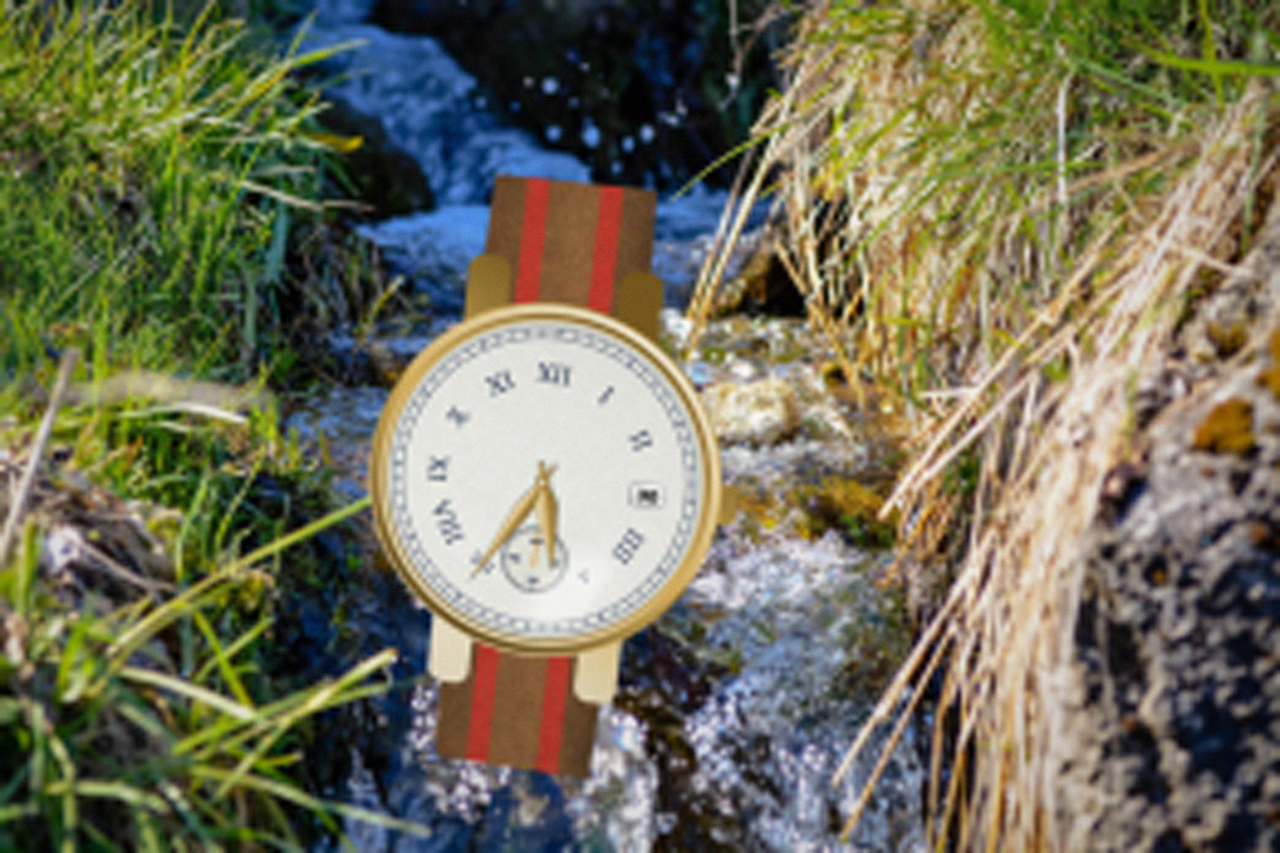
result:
5.35
